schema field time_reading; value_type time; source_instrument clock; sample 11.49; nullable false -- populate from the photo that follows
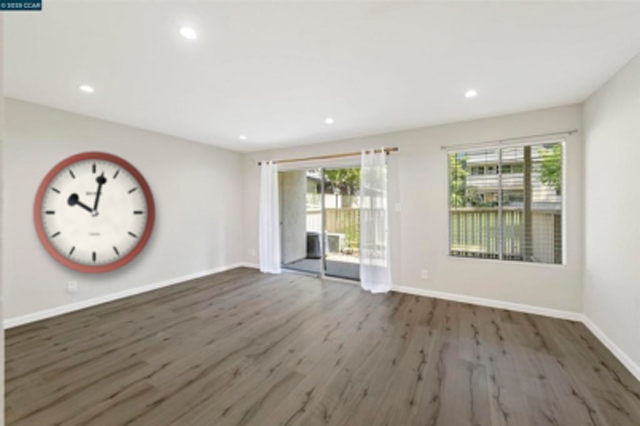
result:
10.02
